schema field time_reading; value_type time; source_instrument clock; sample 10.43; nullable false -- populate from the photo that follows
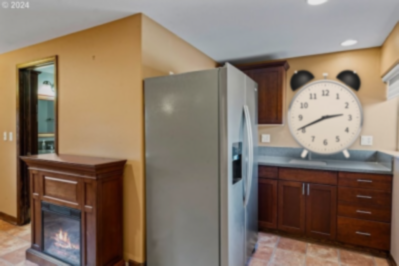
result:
2.41
